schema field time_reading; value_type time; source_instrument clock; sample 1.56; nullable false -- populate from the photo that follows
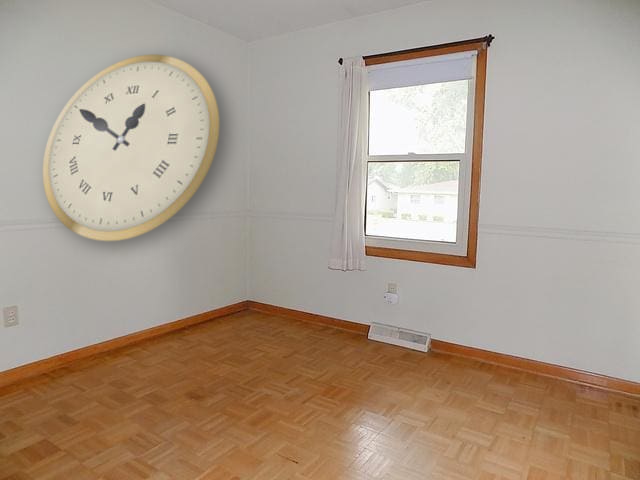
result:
12.50
